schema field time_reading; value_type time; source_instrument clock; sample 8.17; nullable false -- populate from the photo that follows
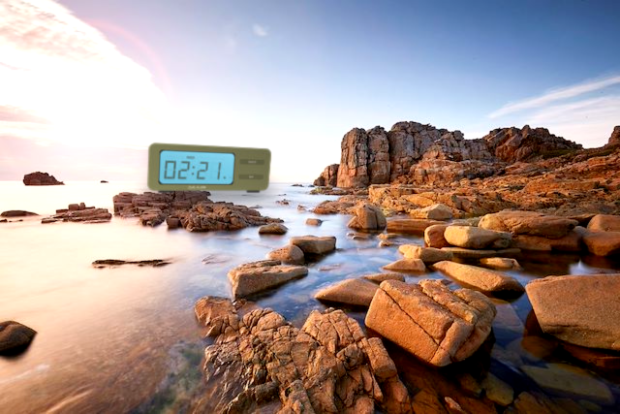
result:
2.21
